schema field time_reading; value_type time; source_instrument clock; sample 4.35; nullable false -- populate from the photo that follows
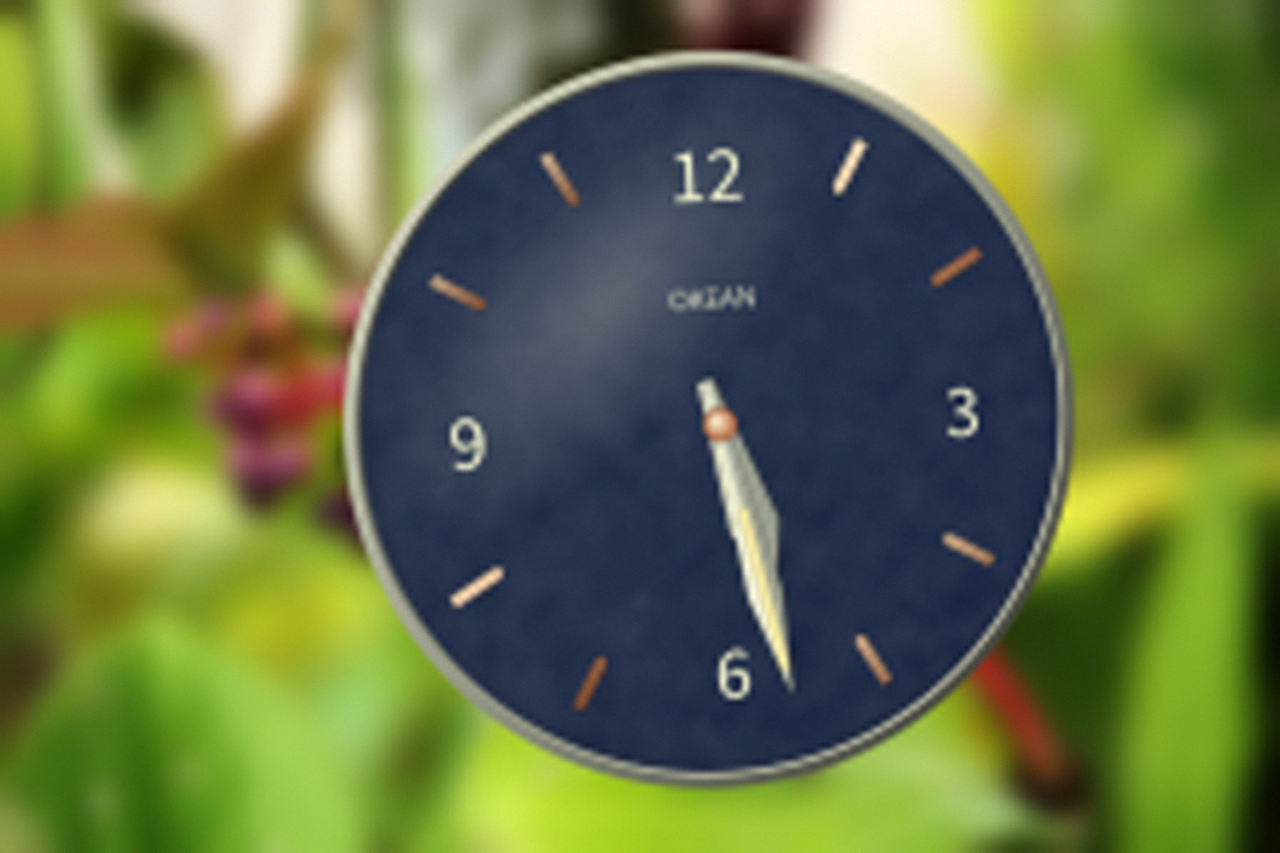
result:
5.28
